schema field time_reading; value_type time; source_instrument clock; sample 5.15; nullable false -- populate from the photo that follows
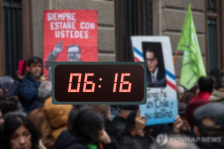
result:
6.16
